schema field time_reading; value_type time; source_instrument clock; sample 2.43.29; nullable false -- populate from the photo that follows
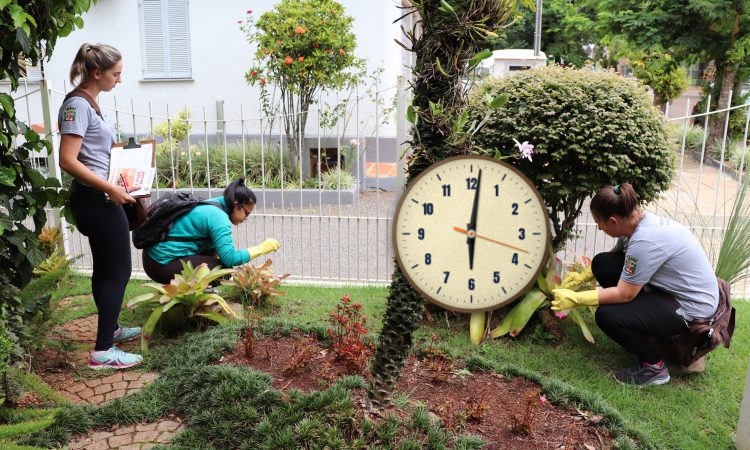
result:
6.01.18
